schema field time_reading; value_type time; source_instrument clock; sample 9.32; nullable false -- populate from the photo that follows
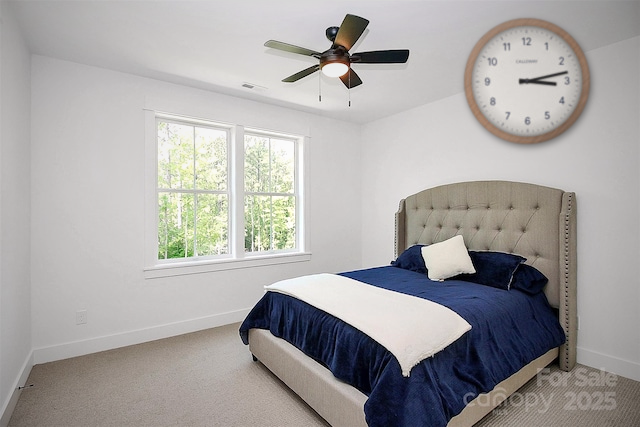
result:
3.13
